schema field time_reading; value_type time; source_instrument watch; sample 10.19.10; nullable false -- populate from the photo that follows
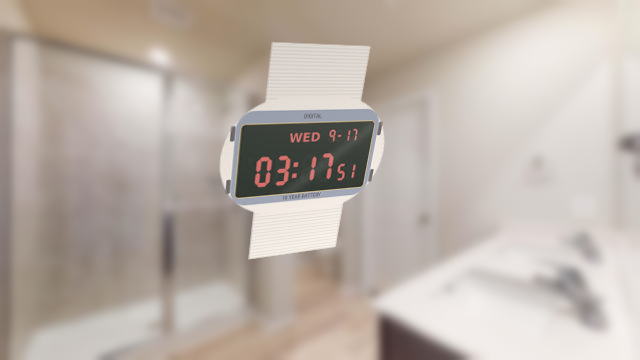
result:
3.17.51
